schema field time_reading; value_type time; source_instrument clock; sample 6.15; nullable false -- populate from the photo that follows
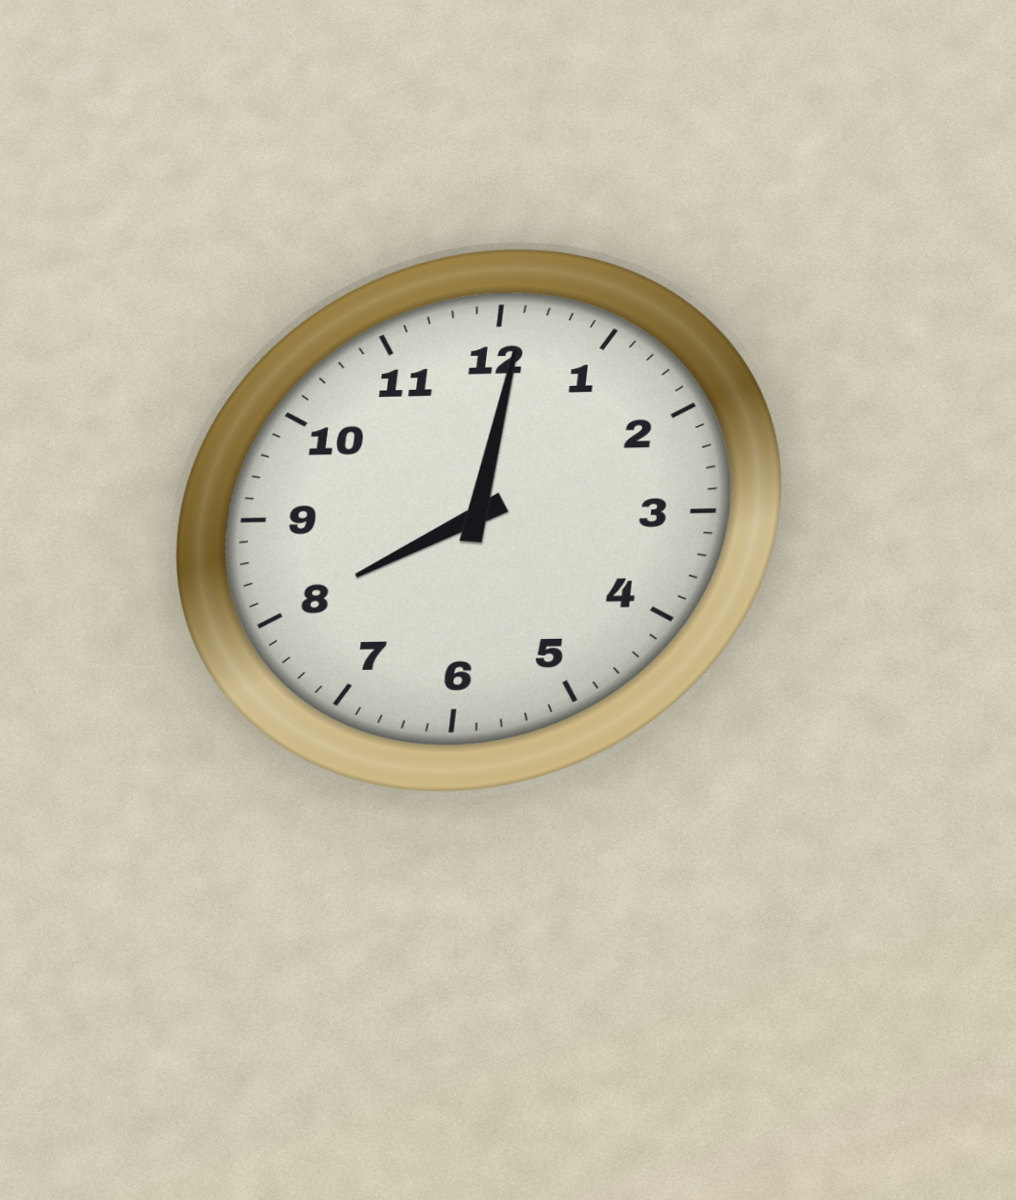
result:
8.01
